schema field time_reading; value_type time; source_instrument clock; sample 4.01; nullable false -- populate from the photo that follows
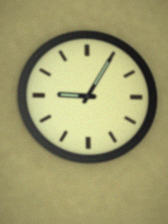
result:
9.05
